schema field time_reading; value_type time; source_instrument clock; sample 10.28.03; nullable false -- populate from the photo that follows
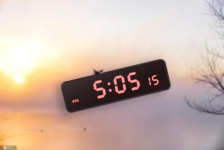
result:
5.05.15
